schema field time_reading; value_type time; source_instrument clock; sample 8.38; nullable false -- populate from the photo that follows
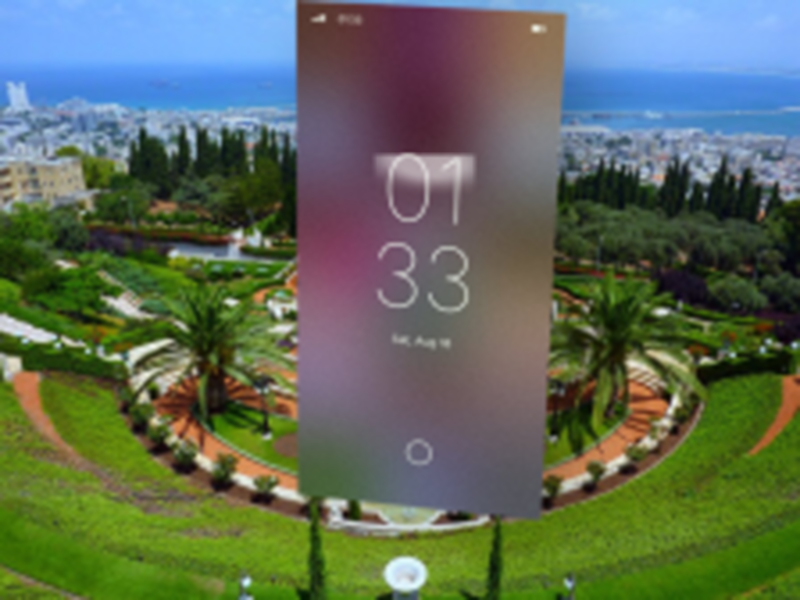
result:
1.33
